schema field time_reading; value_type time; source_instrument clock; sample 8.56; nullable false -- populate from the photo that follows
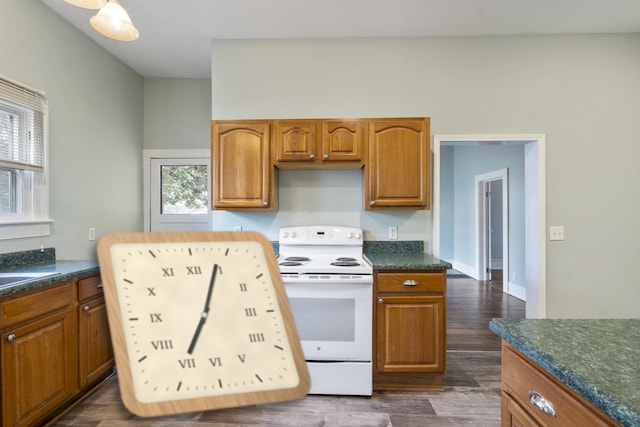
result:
7.04
